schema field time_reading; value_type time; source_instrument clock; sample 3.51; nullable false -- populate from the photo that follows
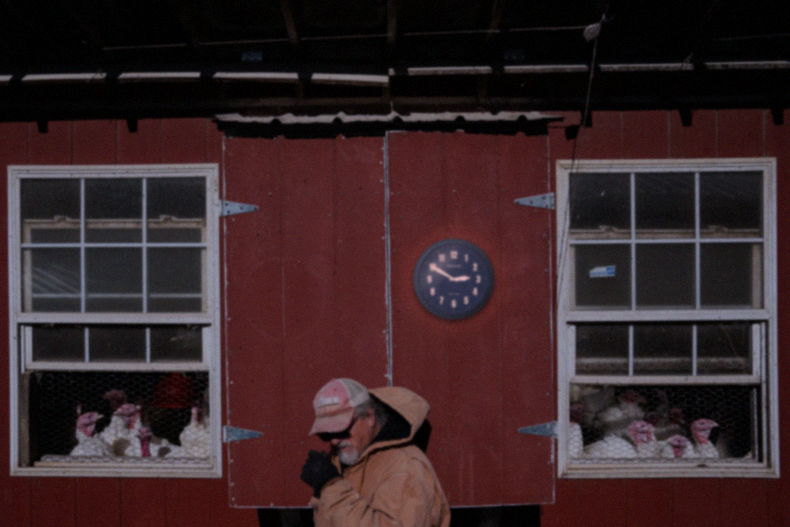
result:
2.50
